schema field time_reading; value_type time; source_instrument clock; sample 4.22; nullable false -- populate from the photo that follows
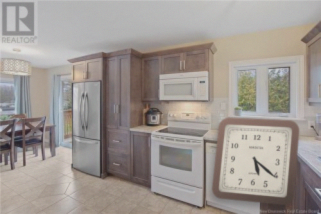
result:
5.21
